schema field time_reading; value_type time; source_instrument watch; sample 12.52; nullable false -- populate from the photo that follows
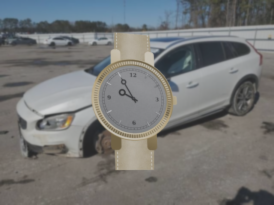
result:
9.55
